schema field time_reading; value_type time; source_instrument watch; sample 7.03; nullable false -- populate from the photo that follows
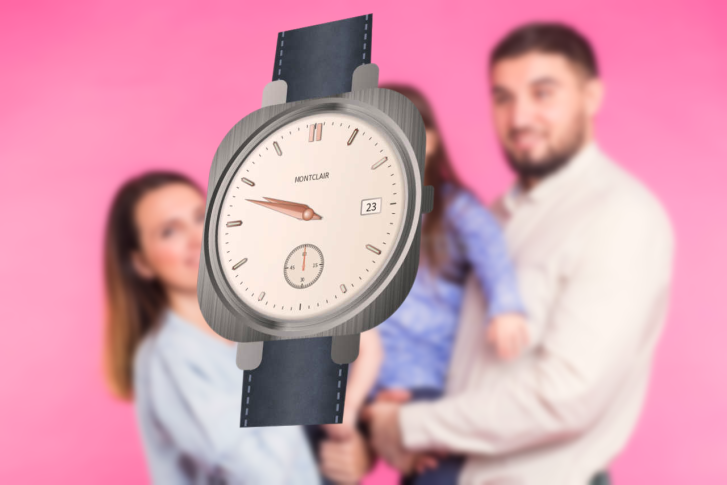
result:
9.48
